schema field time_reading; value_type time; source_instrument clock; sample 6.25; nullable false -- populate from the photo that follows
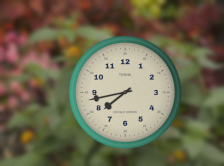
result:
7.43
